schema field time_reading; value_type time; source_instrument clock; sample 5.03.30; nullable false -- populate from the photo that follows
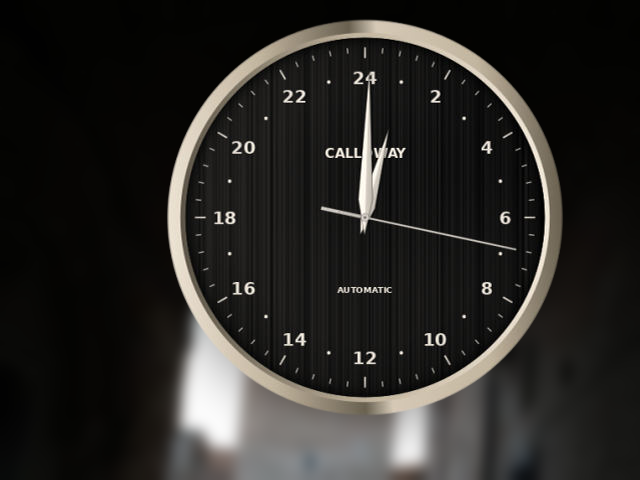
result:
1.00.17
